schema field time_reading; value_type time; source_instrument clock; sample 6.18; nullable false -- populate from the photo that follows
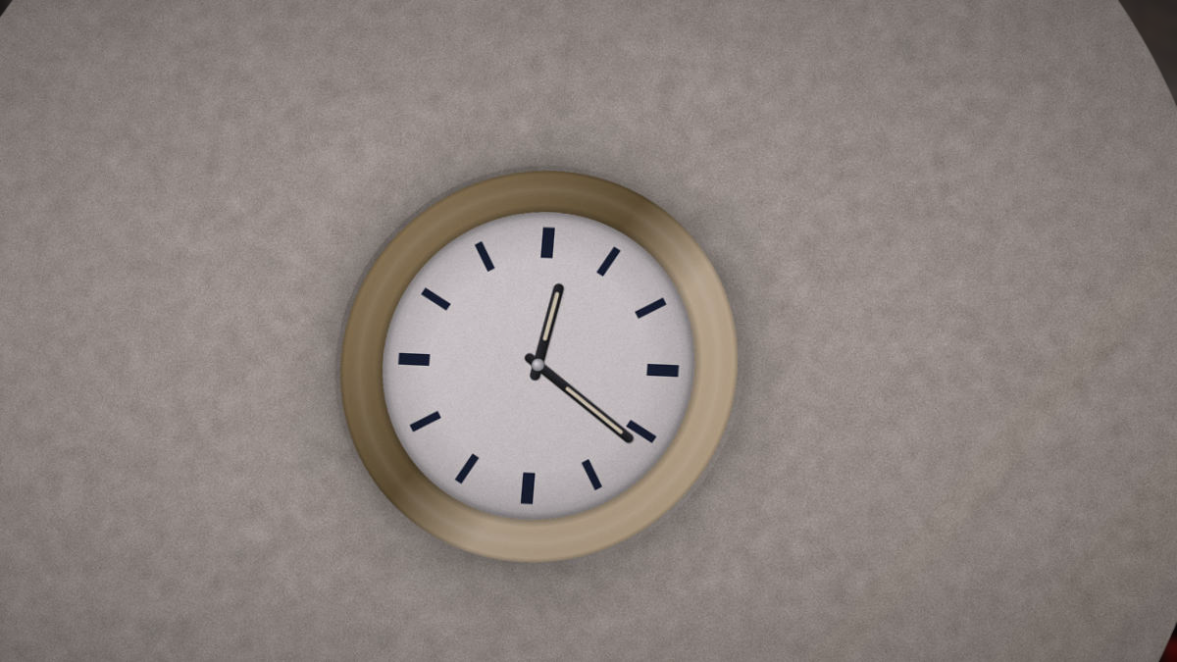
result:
12.21
